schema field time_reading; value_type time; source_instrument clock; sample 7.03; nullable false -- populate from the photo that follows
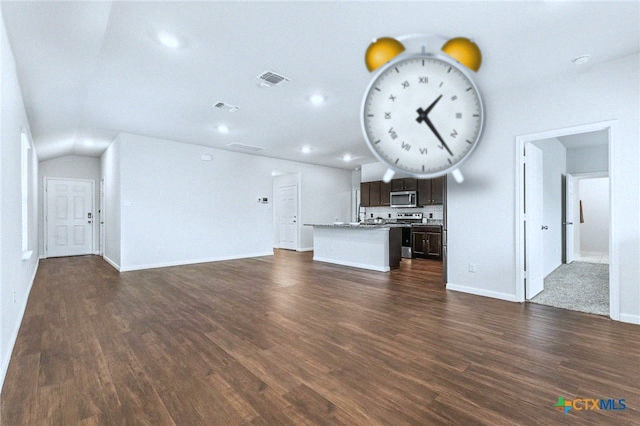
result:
1.24
